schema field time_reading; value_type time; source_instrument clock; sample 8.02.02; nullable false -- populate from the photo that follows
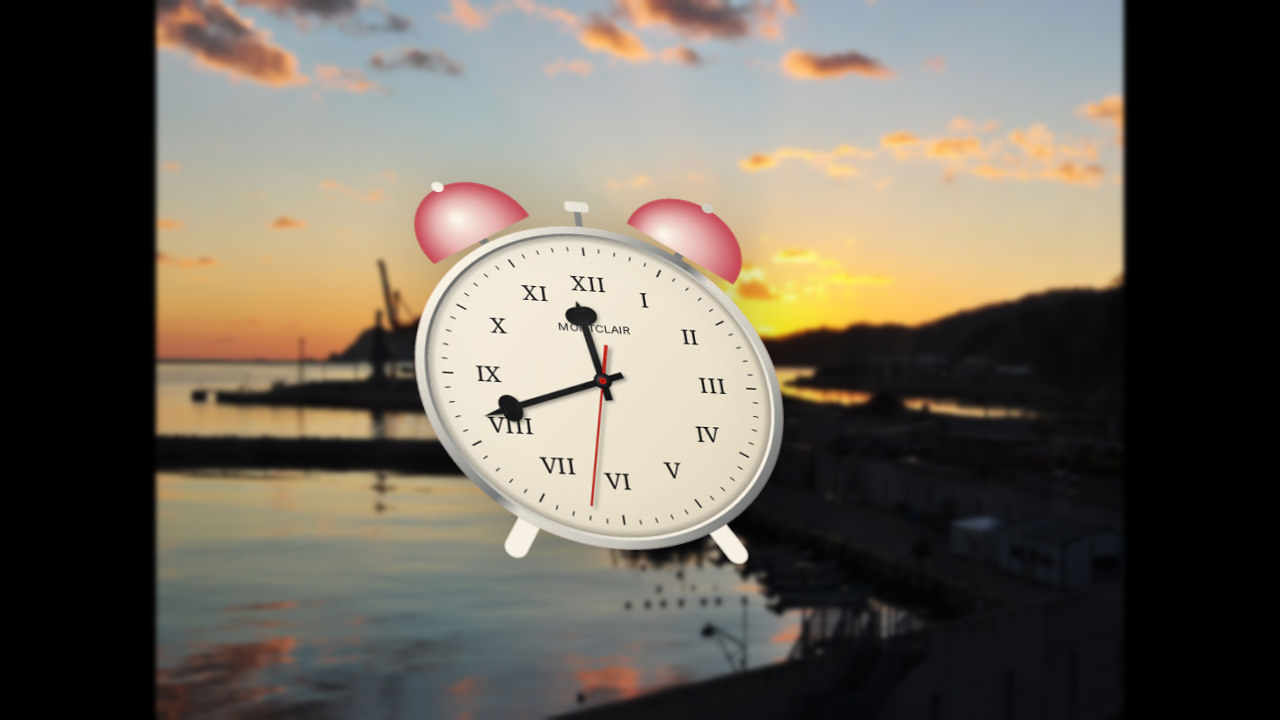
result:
11.41.32
